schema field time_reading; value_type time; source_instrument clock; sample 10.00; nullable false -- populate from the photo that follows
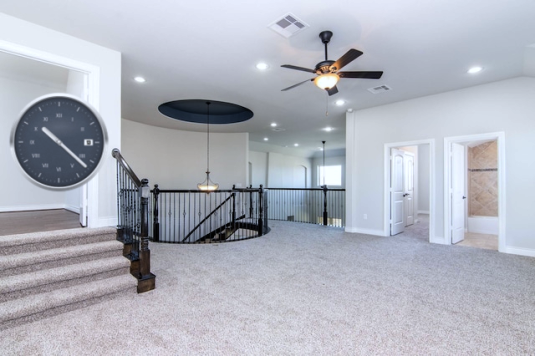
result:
10.22
